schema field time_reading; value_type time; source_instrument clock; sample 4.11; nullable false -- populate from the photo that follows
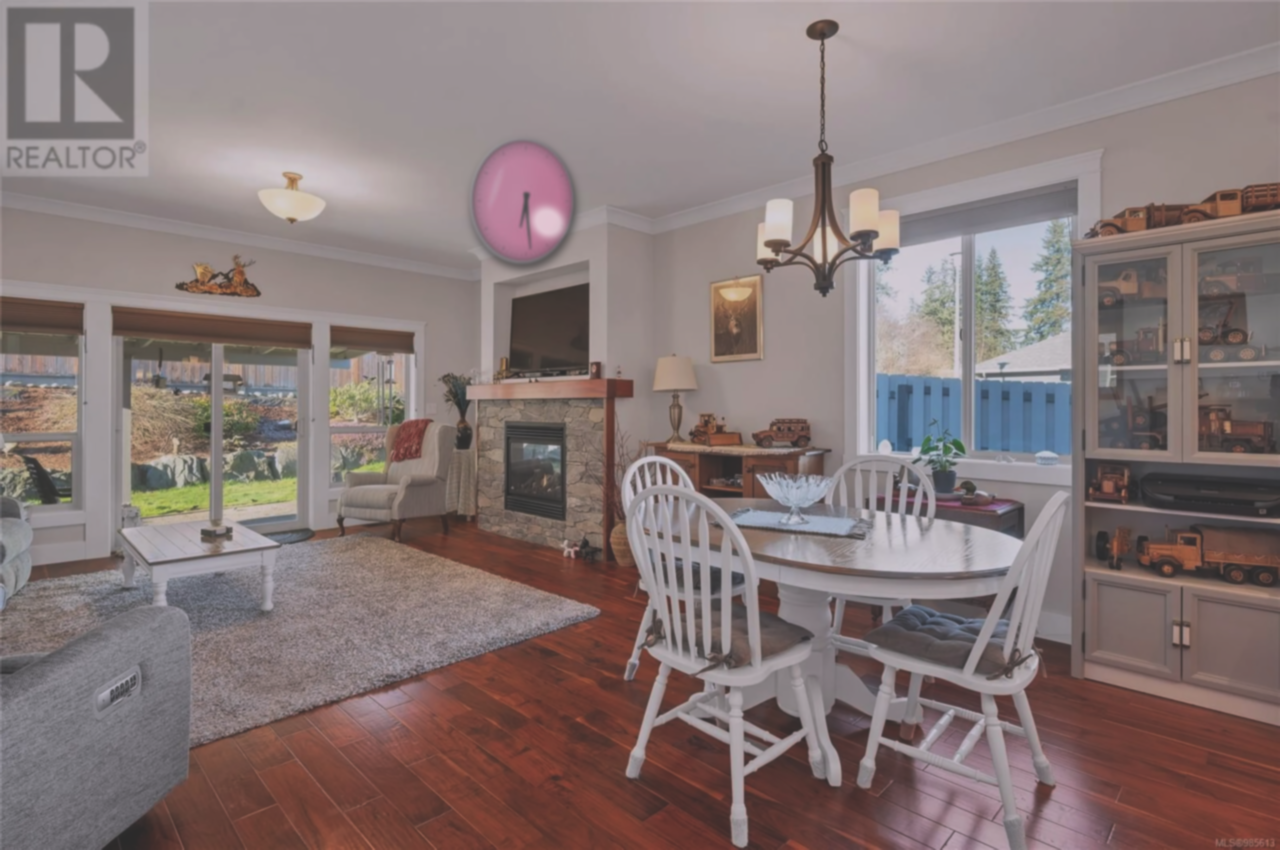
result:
6.29
